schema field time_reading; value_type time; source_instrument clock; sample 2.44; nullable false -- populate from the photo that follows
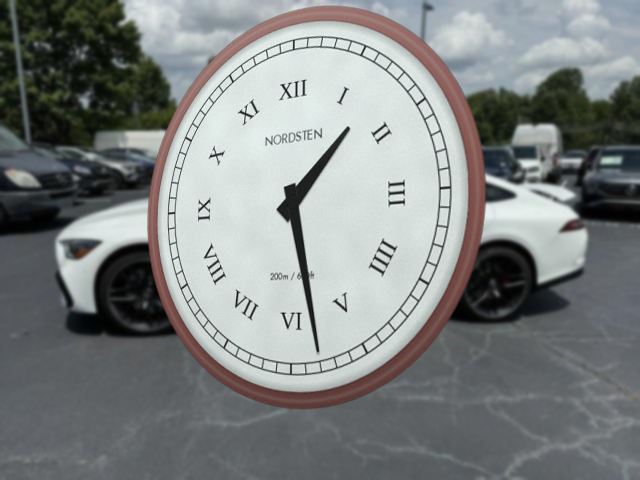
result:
1.28
